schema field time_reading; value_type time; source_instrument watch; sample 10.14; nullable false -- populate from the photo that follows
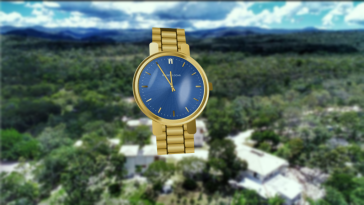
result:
11.55
